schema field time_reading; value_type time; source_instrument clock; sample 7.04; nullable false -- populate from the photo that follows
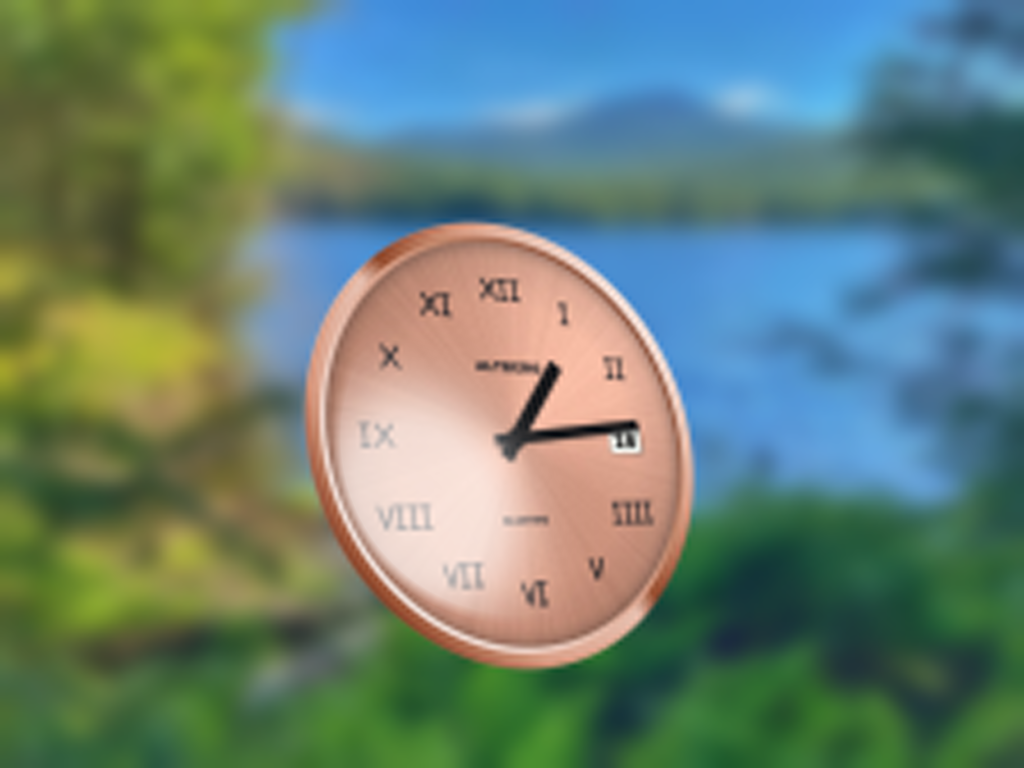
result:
1.14
